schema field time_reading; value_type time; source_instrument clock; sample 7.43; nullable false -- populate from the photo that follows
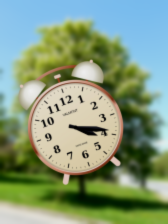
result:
4.19
